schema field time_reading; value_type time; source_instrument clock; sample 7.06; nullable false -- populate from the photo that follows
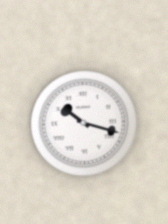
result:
10.18
